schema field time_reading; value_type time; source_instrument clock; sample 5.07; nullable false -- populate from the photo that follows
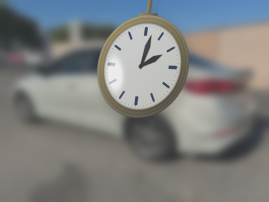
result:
2.02
